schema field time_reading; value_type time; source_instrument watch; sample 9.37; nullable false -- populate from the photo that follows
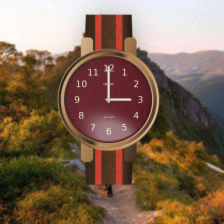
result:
3.00
